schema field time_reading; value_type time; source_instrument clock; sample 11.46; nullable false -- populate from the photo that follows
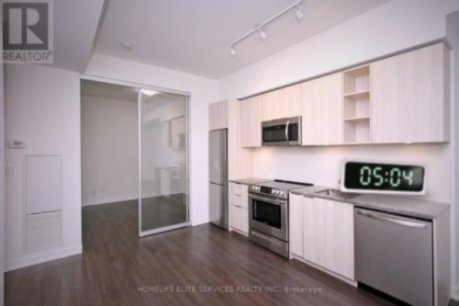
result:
5.04
